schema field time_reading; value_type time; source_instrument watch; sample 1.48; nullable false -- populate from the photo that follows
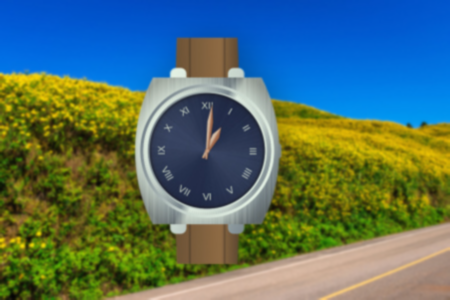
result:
1.01
